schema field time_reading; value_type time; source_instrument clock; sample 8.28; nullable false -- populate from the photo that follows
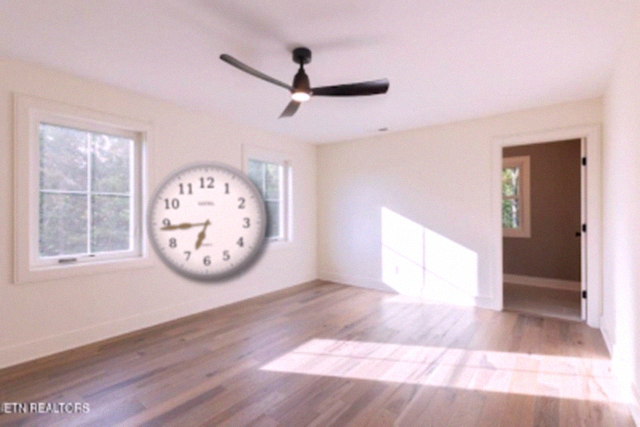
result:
6.44
